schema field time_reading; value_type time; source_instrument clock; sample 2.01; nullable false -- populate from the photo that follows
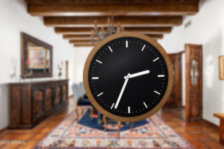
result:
2.34
